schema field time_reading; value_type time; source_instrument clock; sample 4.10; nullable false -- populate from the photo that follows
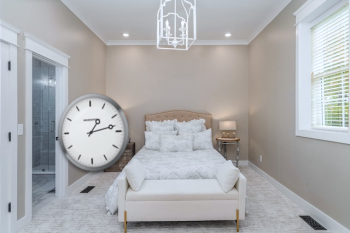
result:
1.13
